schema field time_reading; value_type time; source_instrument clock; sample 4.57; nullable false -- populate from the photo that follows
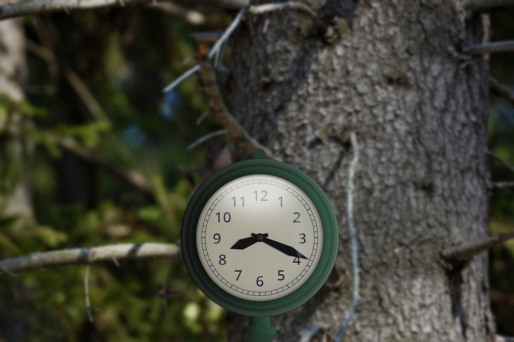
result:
8.19
